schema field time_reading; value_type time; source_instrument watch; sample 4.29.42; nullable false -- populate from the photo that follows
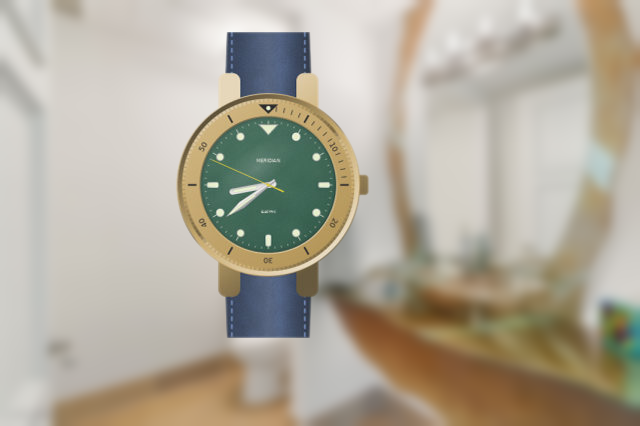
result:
8.38.49
